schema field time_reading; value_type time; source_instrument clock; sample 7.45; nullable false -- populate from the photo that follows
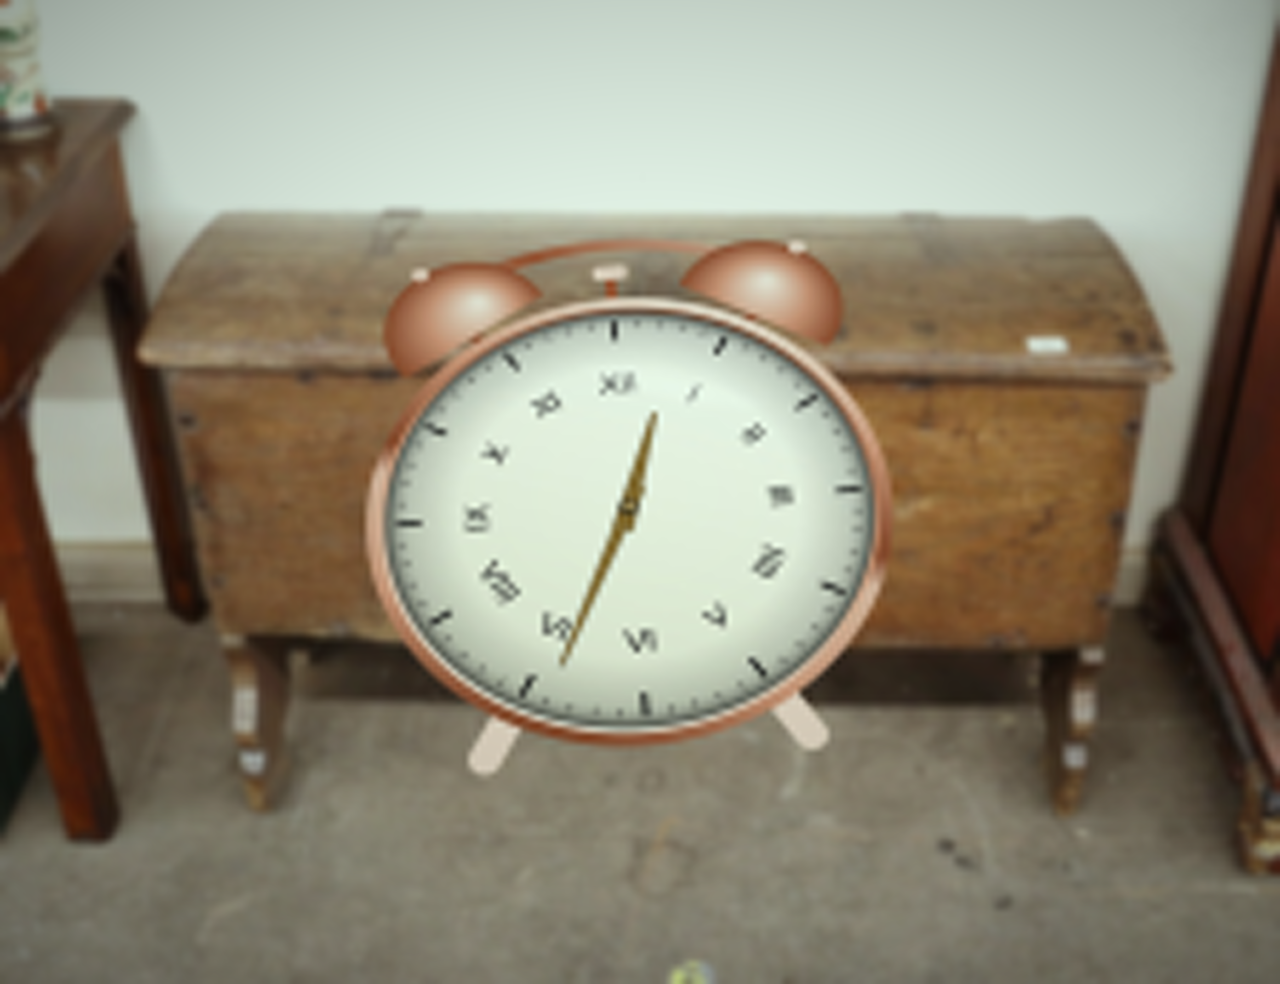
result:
12.34
